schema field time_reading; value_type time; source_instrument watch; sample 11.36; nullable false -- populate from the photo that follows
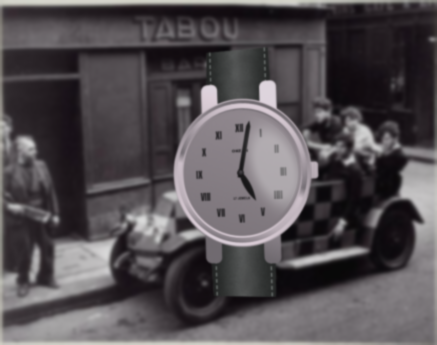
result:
5.02
